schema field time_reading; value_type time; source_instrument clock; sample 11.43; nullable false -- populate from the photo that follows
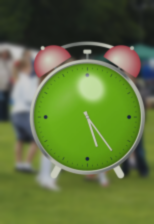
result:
5.24
